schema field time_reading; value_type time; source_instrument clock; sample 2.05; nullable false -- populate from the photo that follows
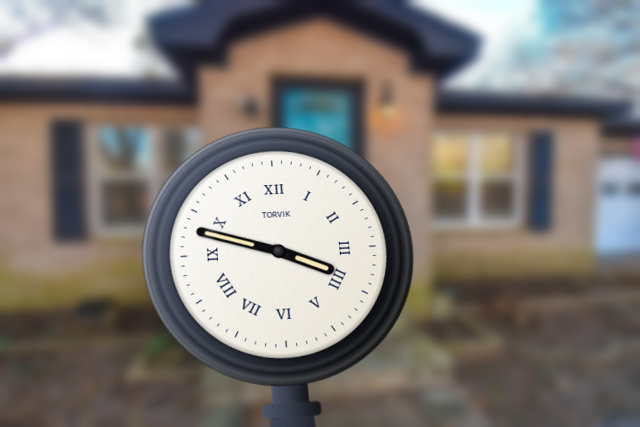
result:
3.48
